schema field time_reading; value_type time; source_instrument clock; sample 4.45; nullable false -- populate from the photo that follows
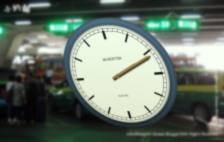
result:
2.11
